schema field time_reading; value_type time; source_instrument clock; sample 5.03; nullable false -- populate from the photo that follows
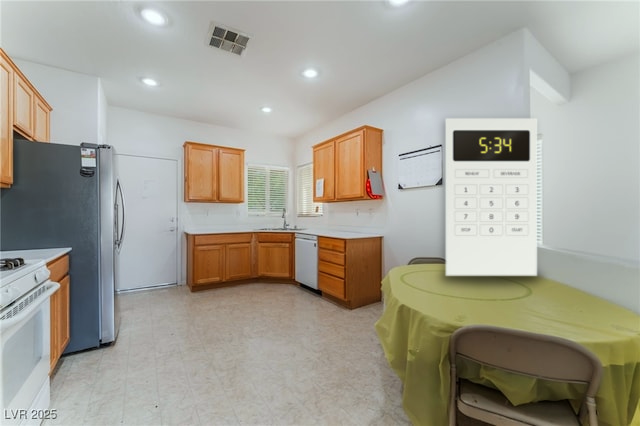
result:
5.34
